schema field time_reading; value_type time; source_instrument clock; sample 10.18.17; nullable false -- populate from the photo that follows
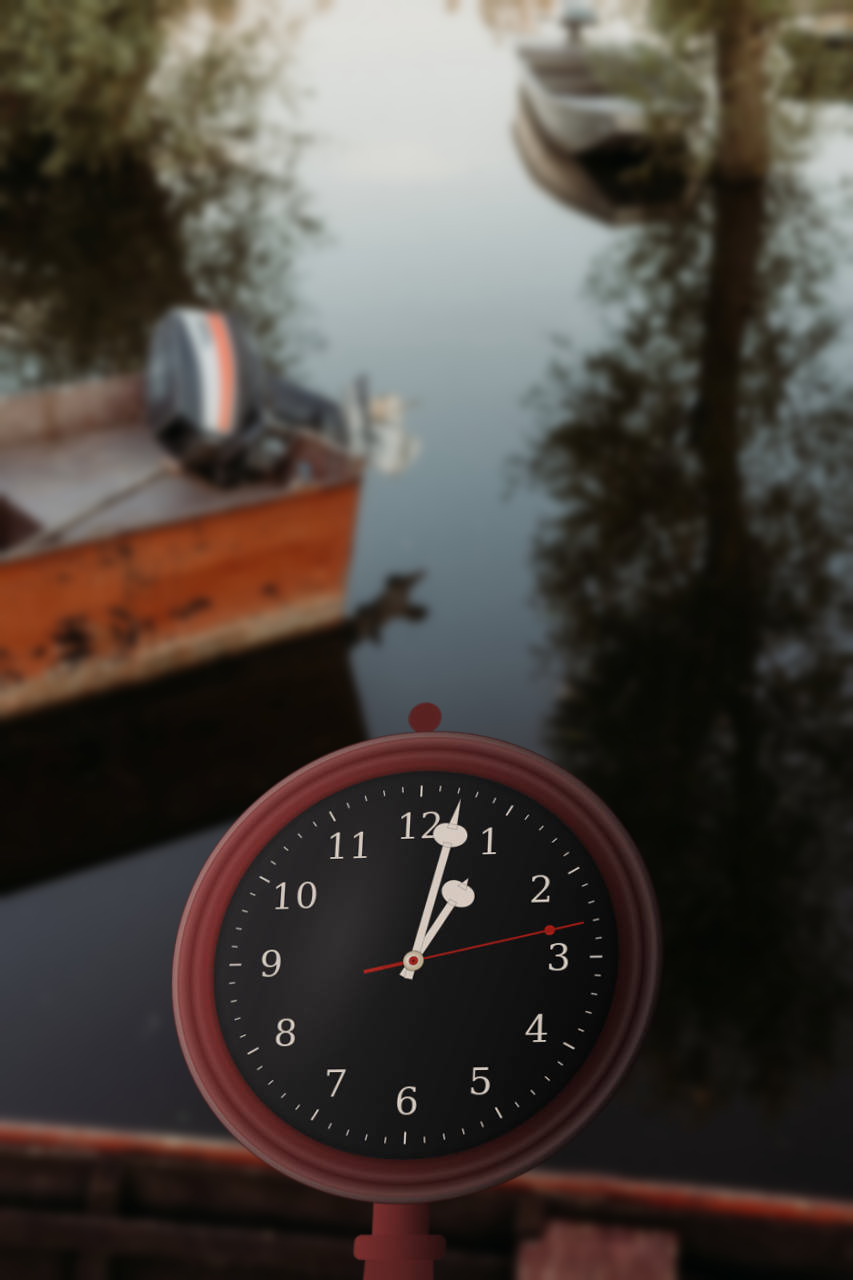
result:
1.02.13
